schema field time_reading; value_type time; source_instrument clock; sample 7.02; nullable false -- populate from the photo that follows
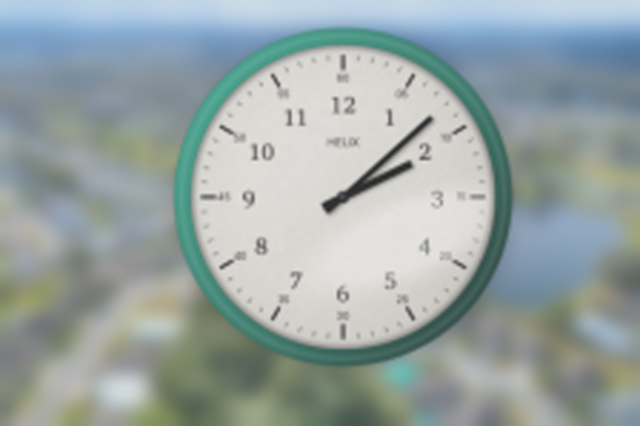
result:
2.08
